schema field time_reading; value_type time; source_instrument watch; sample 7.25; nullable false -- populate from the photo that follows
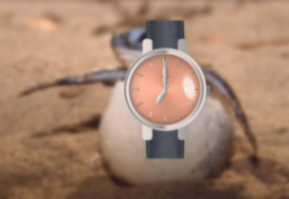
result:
7.00
